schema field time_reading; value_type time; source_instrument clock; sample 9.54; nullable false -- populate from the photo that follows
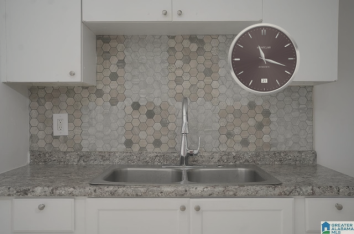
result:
11.18
